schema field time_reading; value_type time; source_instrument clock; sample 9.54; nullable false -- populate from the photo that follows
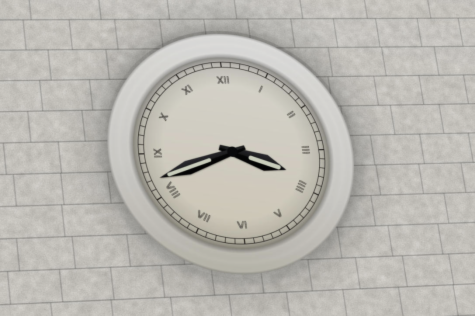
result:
3.42
